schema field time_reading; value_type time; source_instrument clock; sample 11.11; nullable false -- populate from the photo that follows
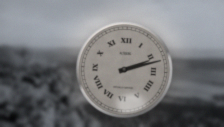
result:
2.12
